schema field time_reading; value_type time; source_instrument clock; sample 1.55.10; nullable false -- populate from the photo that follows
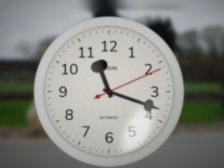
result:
11.18.11
